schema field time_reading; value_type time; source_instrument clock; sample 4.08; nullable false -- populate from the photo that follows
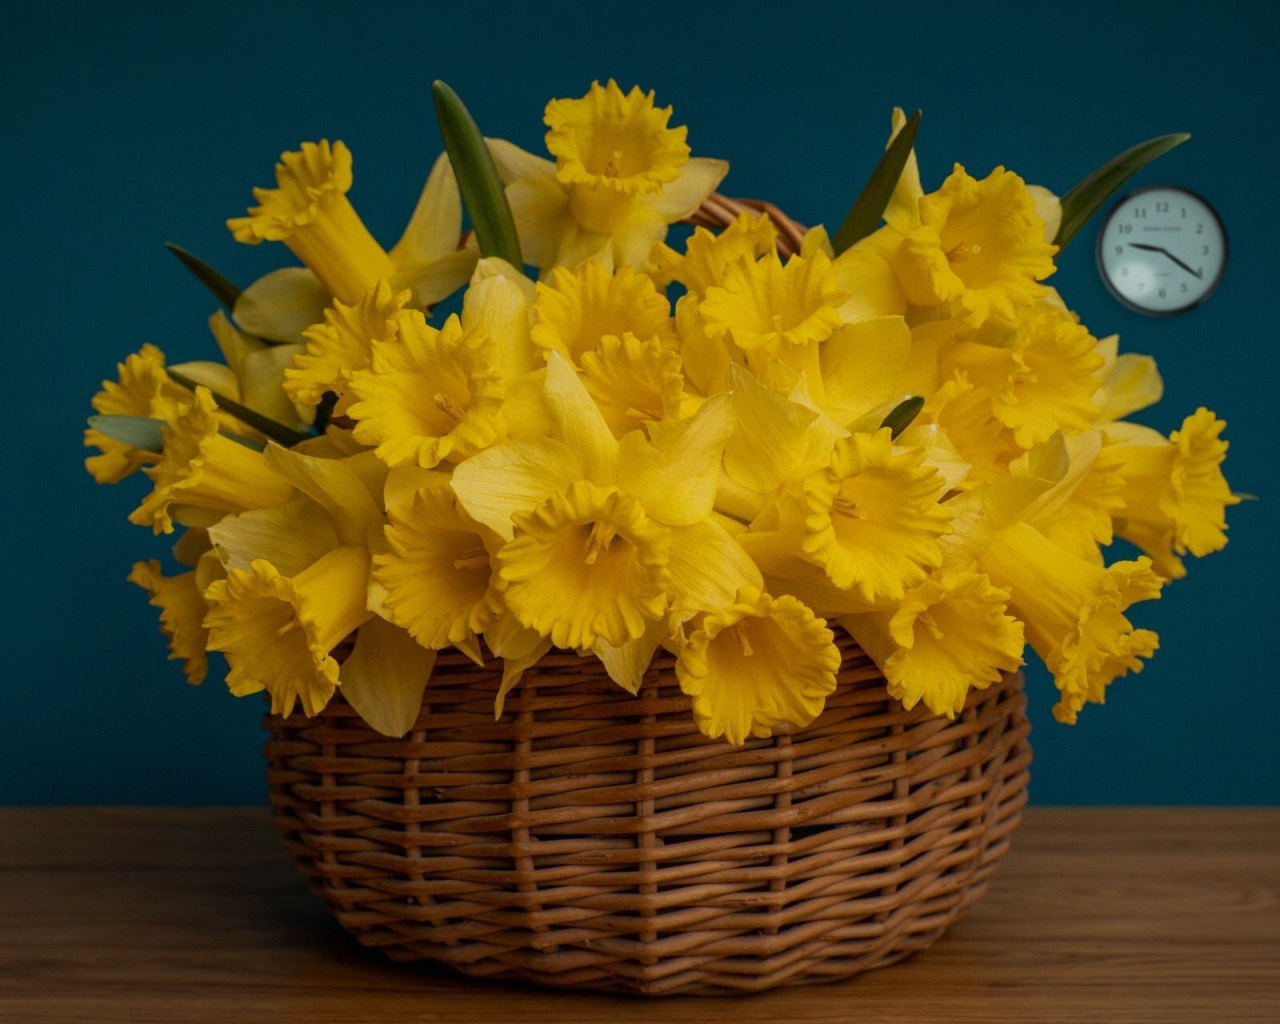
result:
9.21
